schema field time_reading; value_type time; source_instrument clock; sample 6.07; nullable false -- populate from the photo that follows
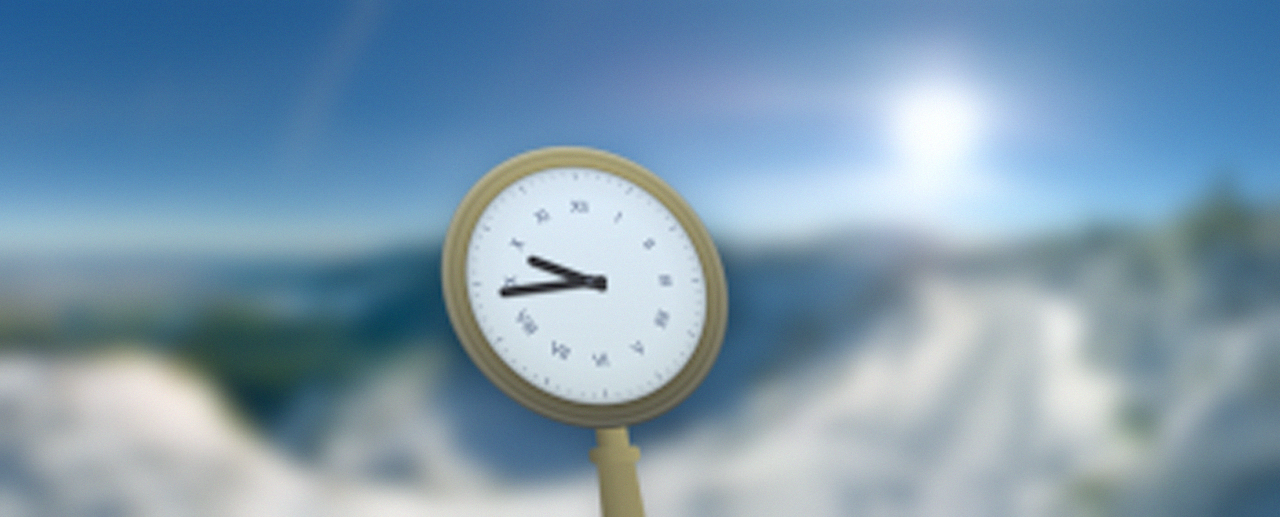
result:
9.44
